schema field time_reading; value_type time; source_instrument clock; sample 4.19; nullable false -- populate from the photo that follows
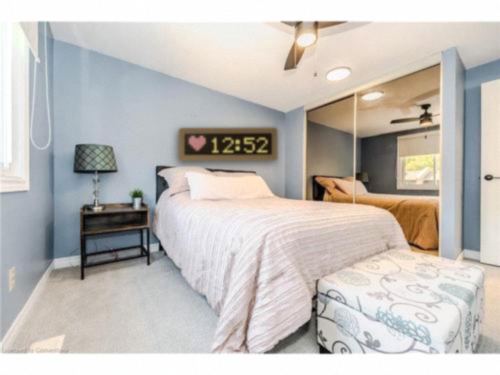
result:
12.52
